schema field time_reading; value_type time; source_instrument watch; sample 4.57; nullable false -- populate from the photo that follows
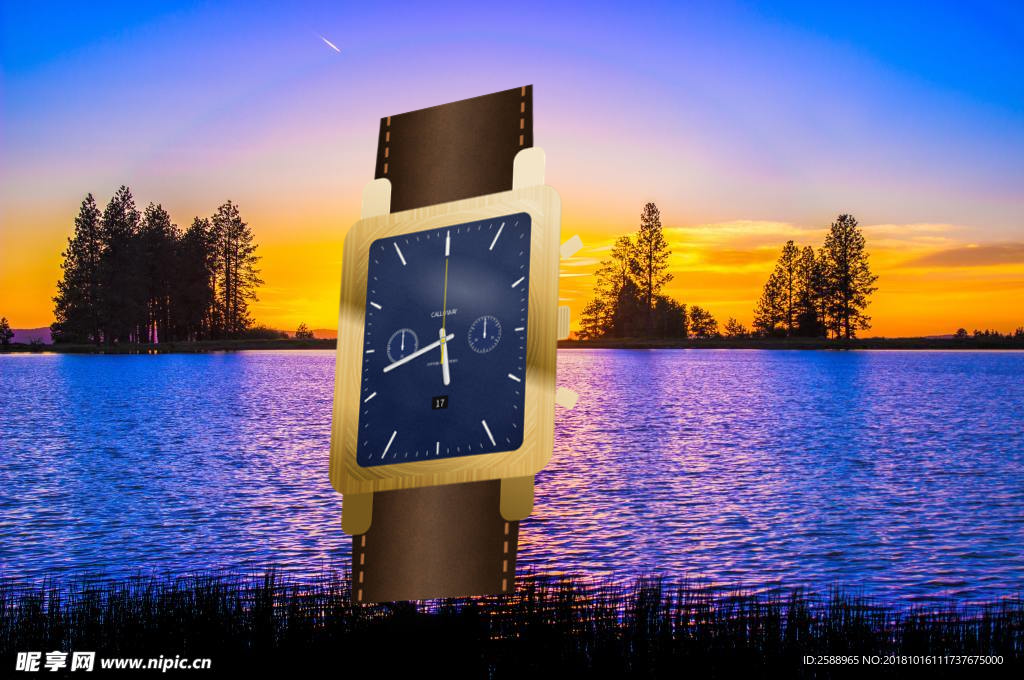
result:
5.42
